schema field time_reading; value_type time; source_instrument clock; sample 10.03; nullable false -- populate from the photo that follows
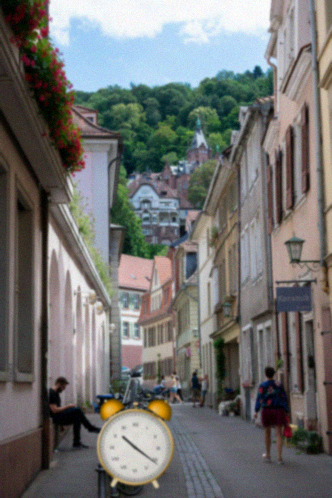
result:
10.21
